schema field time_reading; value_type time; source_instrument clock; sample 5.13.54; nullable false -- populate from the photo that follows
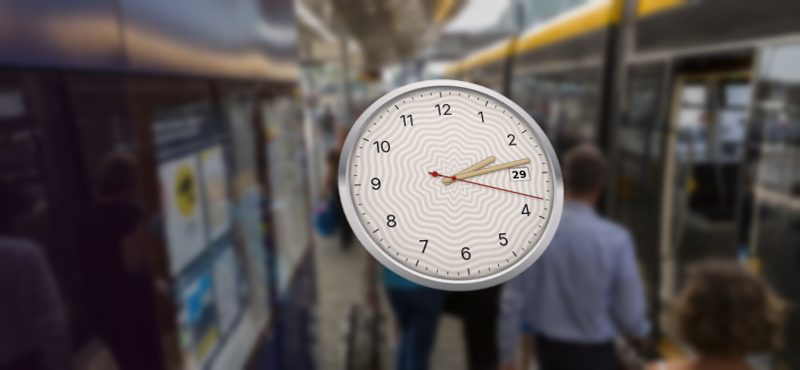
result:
2.13.18
